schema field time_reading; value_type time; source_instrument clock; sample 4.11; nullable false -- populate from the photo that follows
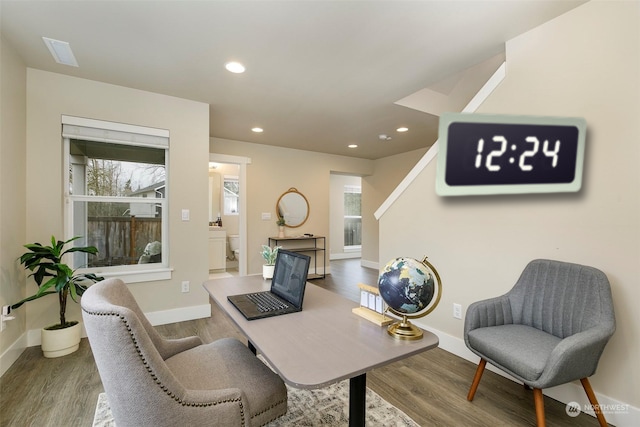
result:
12.24
